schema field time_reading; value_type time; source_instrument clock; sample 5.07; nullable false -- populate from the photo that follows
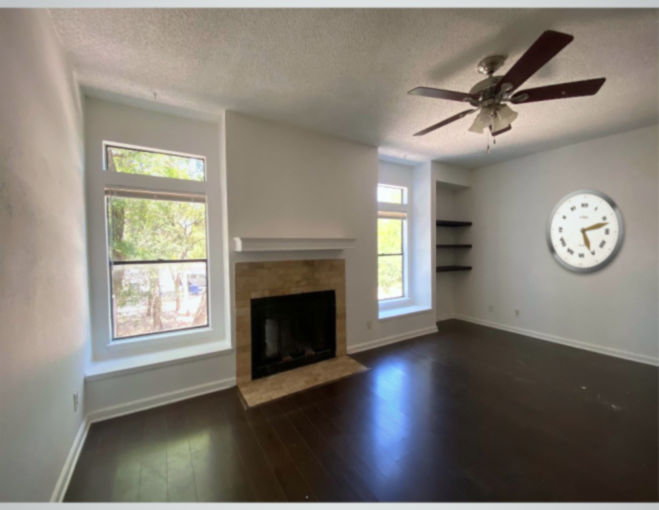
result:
5.12
